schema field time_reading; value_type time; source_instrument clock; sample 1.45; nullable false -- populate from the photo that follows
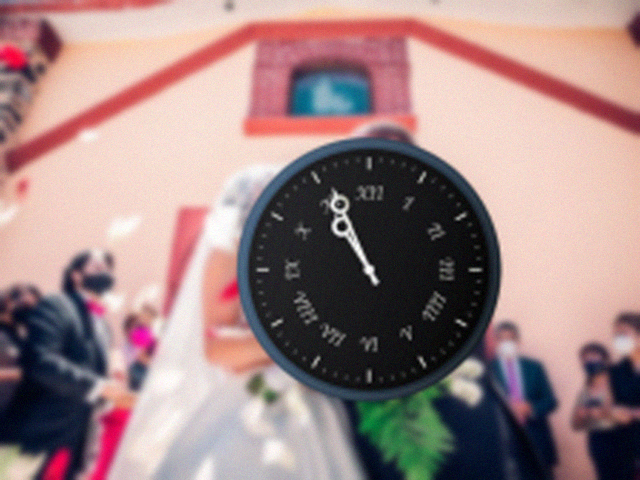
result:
10.56
